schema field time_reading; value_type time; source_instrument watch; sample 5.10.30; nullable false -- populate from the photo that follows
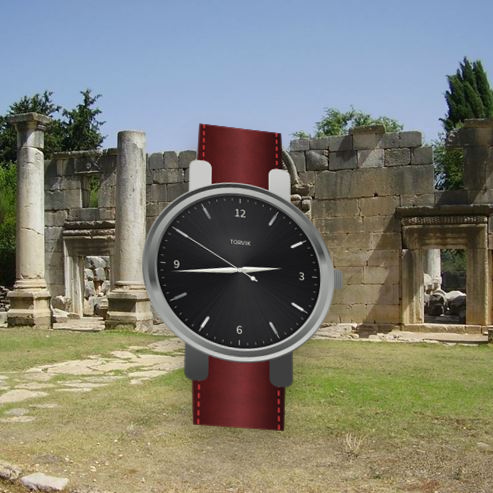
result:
2.43.50
